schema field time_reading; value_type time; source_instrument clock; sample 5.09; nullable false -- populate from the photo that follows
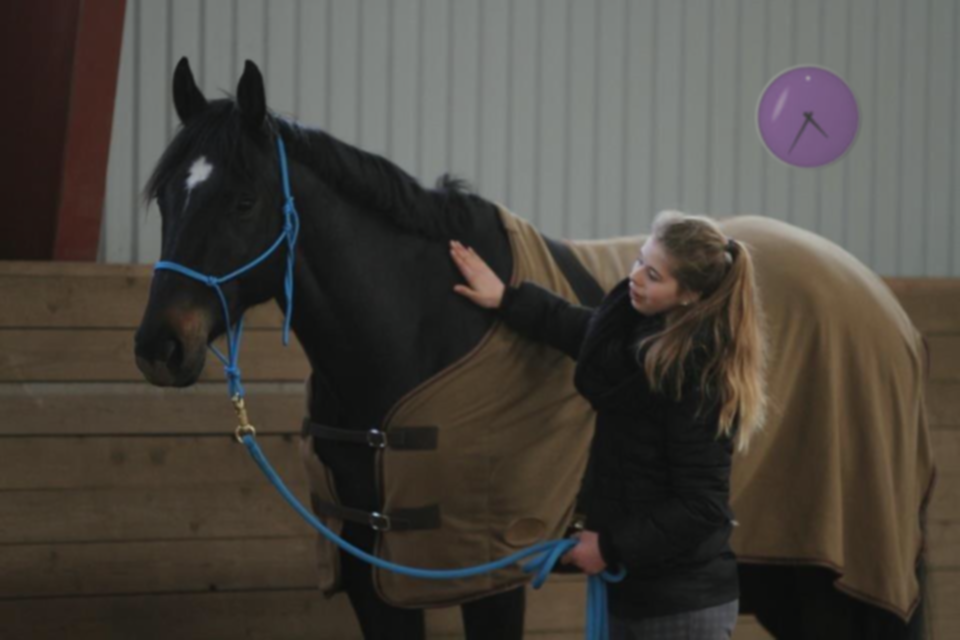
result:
4.35
